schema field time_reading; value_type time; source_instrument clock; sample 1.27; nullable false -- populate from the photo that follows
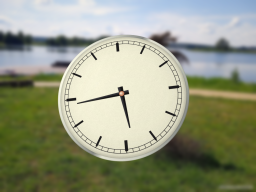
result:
5.44
